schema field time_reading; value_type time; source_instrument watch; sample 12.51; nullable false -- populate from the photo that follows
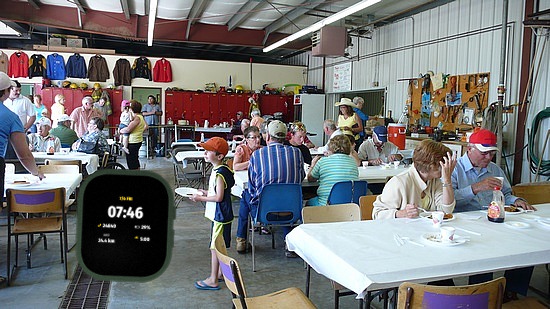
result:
7.46
